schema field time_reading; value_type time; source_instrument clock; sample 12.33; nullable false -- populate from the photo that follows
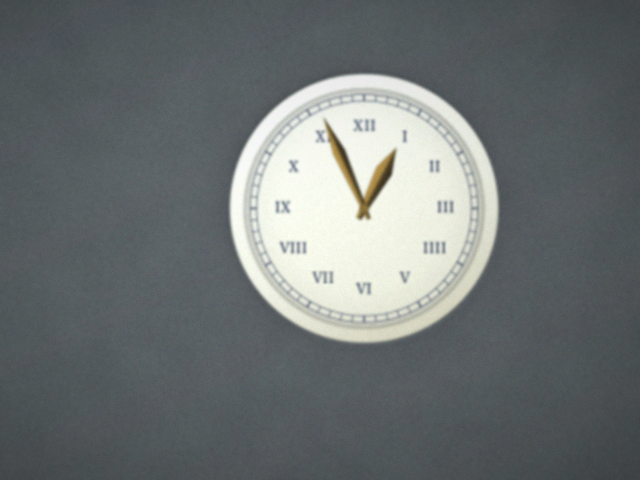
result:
12.56
